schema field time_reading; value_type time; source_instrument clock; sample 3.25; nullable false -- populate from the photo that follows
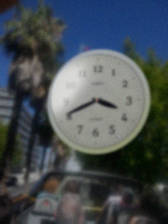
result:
3.41
